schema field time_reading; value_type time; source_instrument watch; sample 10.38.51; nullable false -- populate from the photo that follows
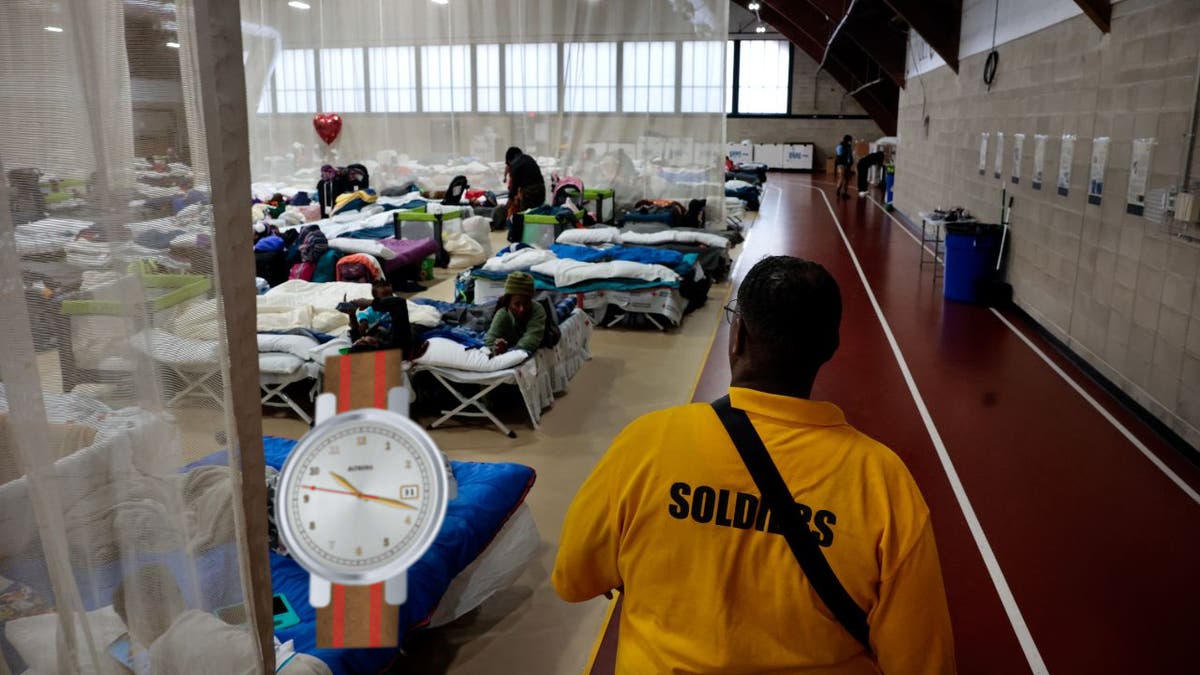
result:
10.17.47
